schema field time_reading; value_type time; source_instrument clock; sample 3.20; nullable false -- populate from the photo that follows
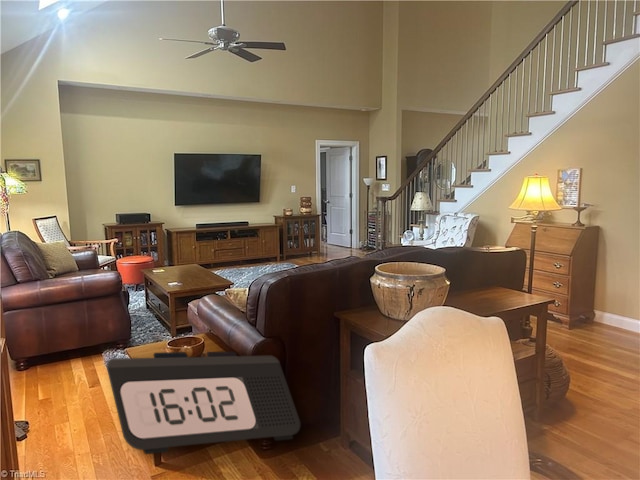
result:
16.02
